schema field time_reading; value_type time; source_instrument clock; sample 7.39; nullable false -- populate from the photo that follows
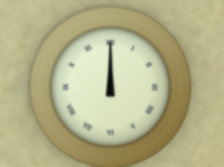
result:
12.00
